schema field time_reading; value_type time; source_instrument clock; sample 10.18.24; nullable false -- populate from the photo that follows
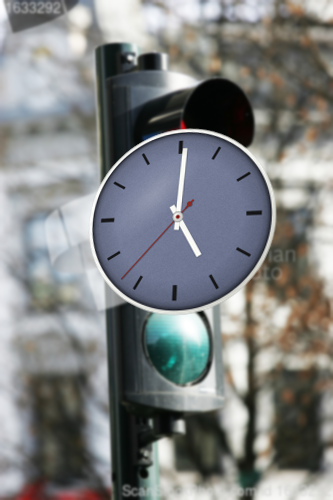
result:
5.00.37
